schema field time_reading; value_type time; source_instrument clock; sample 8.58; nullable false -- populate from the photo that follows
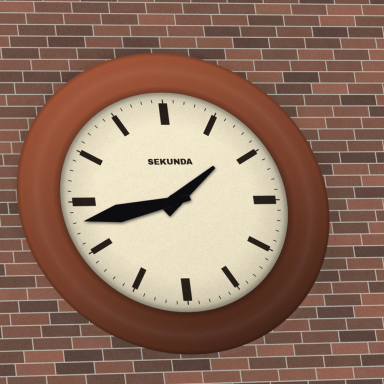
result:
1.43
